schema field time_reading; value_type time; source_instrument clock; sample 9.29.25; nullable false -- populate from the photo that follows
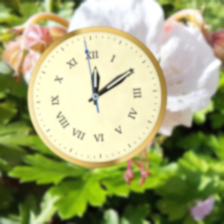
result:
12.09.59
